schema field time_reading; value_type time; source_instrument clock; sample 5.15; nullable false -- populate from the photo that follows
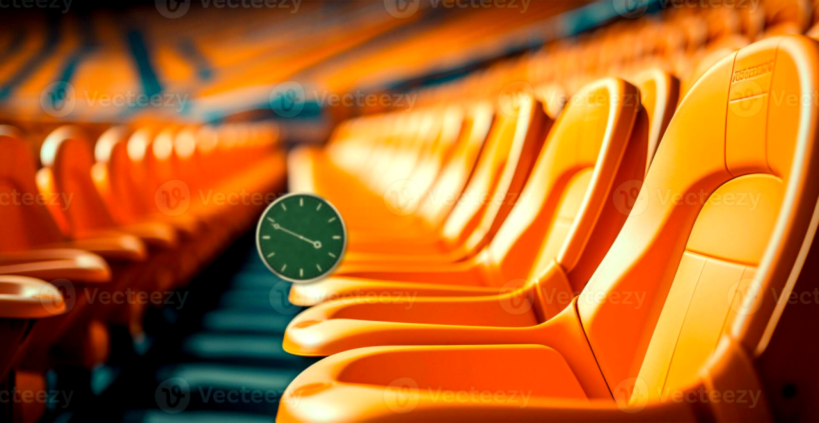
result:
3.49
